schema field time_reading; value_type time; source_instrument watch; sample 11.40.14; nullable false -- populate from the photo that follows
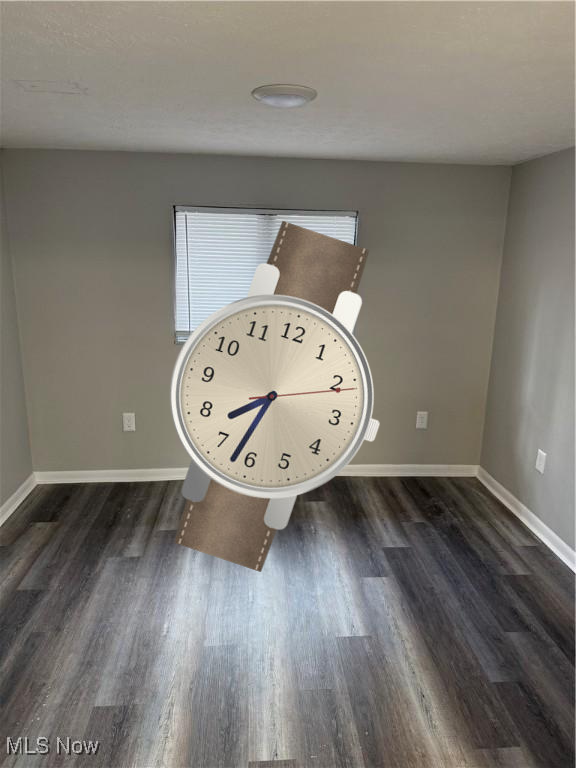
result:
7.32.11
